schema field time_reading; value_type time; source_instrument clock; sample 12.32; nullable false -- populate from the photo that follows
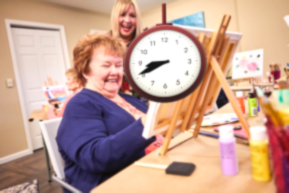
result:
8.41
